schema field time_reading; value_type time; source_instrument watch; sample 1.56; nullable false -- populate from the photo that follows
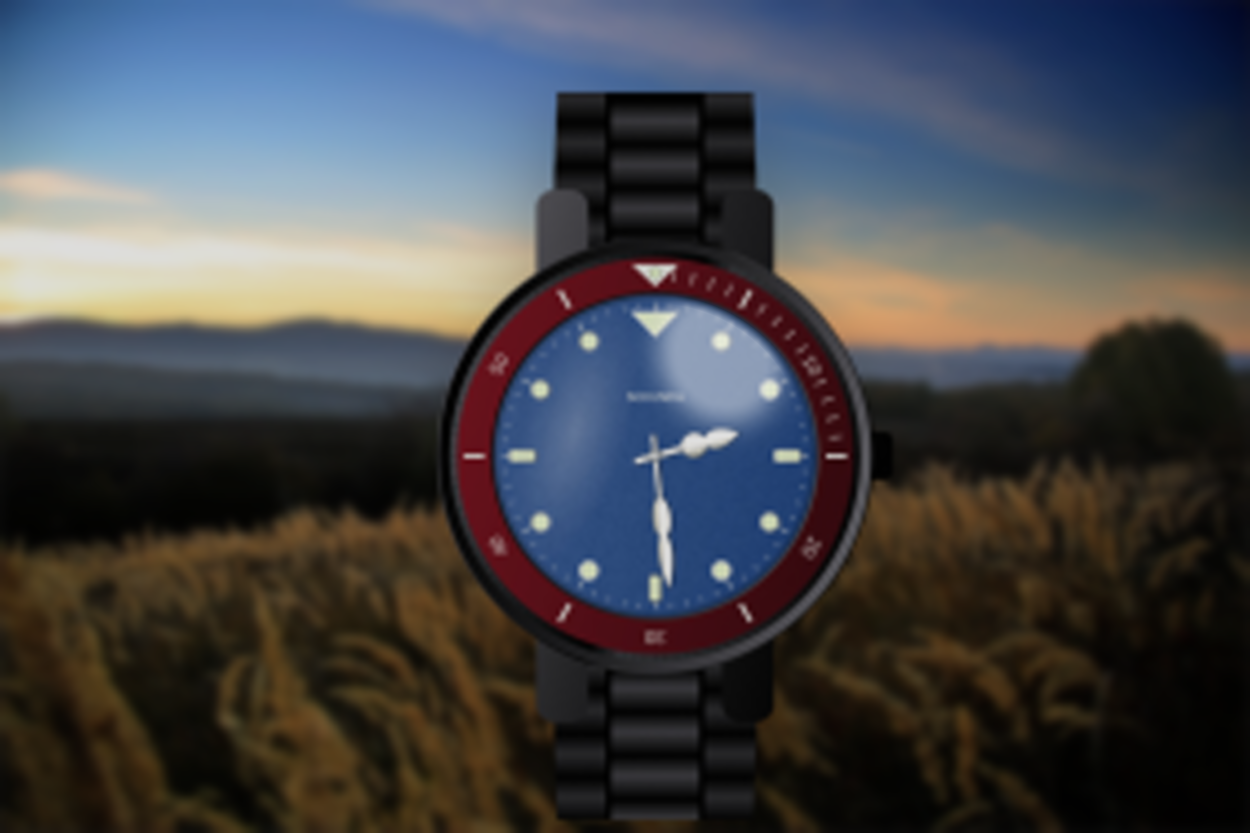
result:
2.29
